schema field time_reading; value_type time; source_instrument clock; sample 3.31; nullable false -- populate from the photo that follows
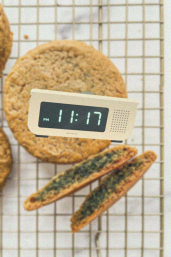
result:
11.17
